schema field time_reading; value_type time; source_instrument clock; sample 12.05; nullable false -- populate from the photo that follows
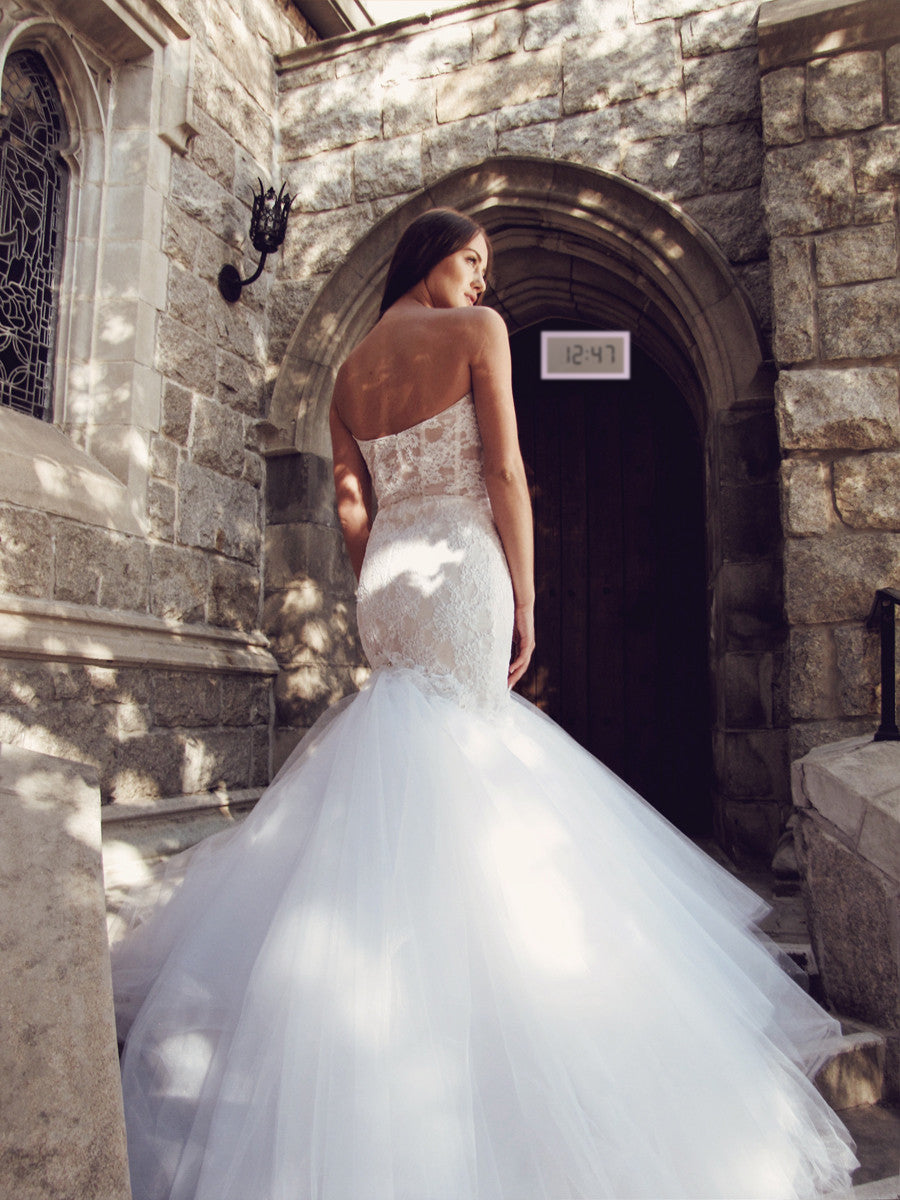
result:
12.47
